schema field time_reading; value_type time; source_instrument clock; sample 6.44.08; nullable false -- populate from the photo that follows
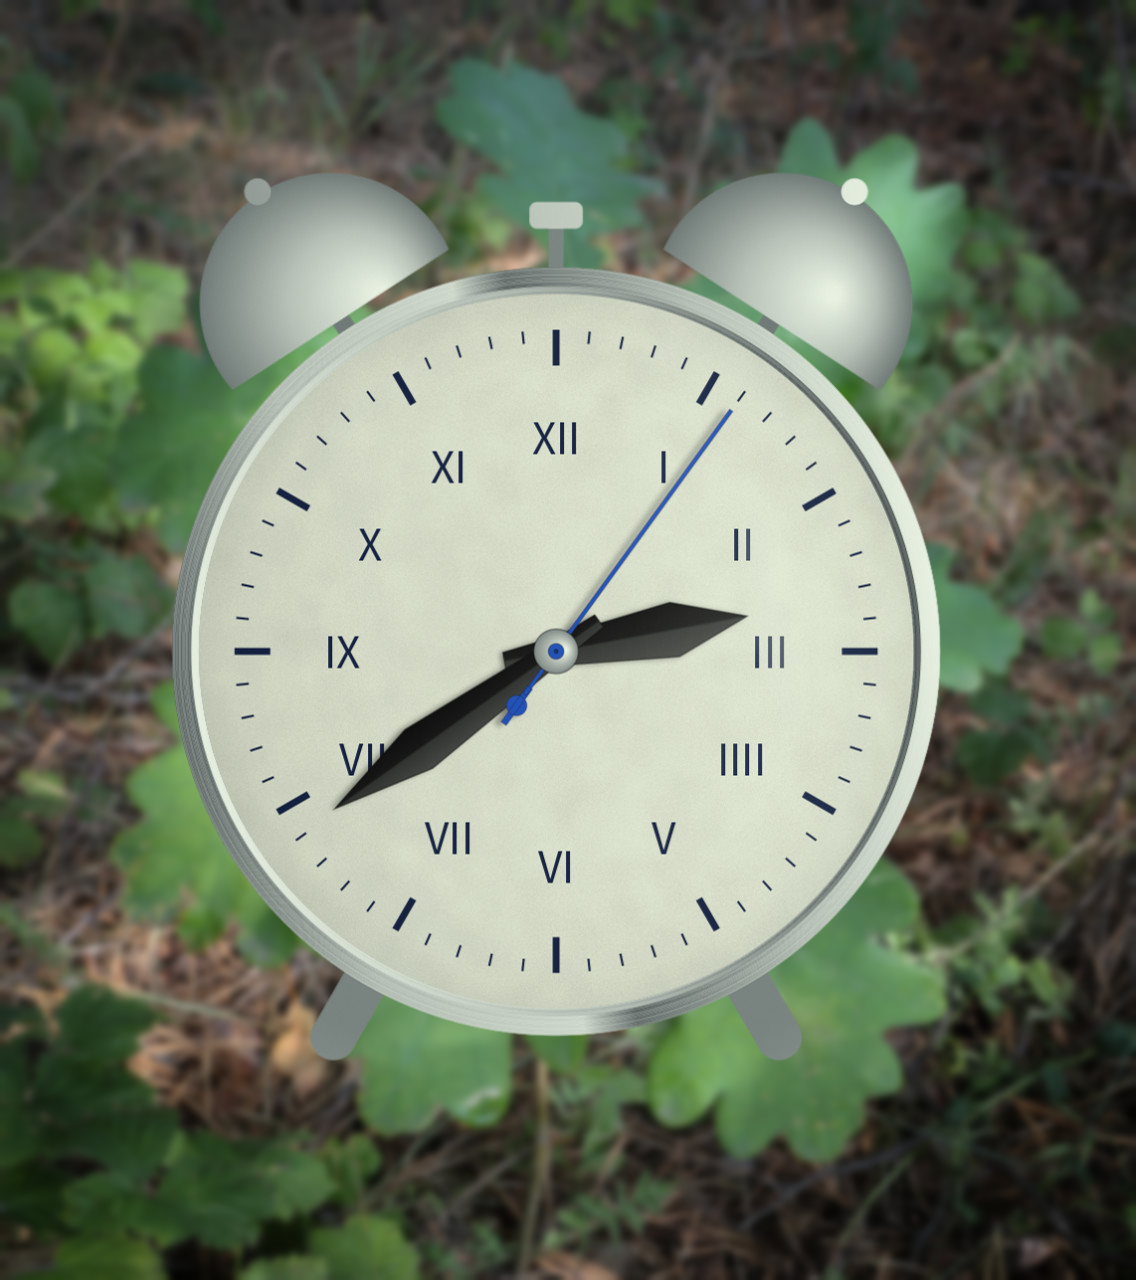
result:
2.39.06
